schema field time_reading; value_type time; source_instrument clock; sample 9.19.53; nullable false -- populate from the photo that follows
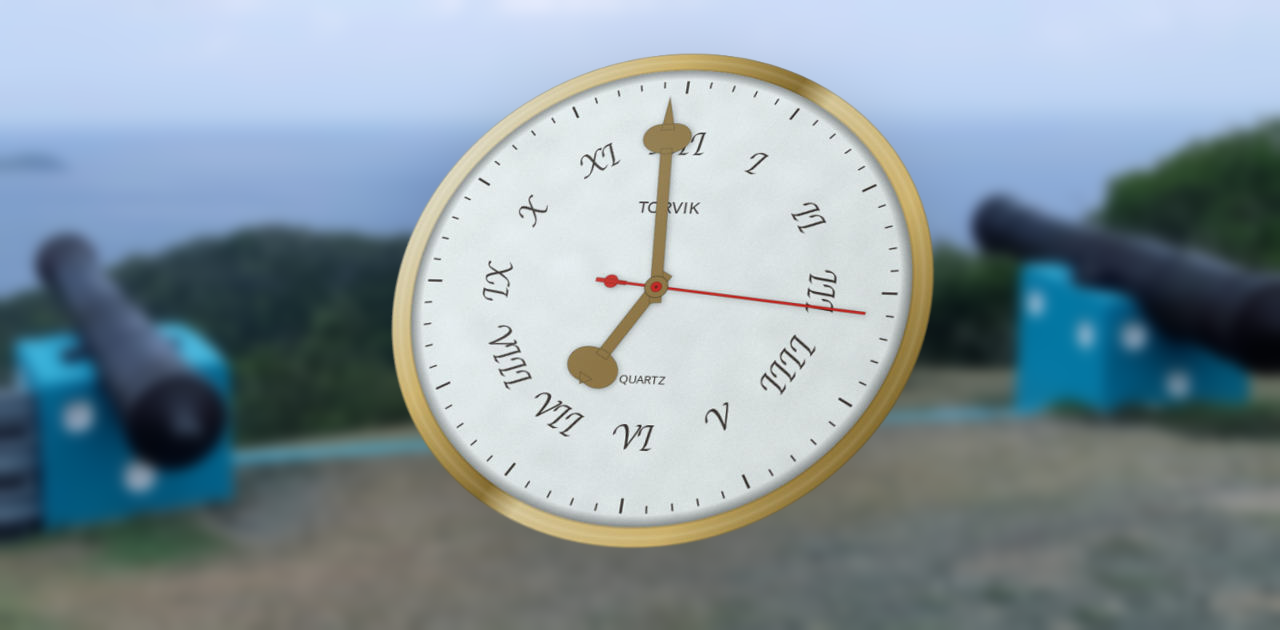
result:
6.59.16
